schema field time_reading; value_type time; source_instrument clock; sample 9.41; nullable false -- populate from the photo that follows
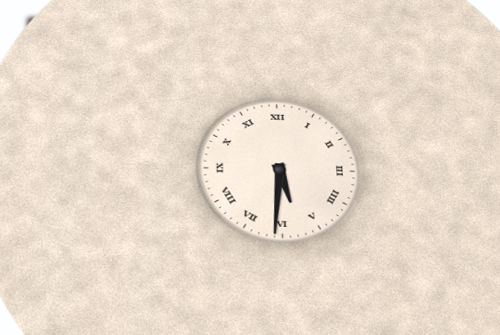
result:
5.31
